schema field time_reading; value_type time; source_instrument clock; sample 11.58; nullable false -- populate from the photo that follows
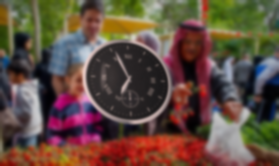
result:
6.56
